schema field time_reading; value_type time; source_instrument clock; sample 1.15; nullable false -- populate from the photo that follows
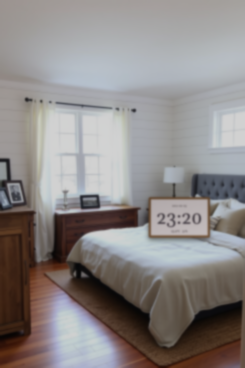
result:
23.20
